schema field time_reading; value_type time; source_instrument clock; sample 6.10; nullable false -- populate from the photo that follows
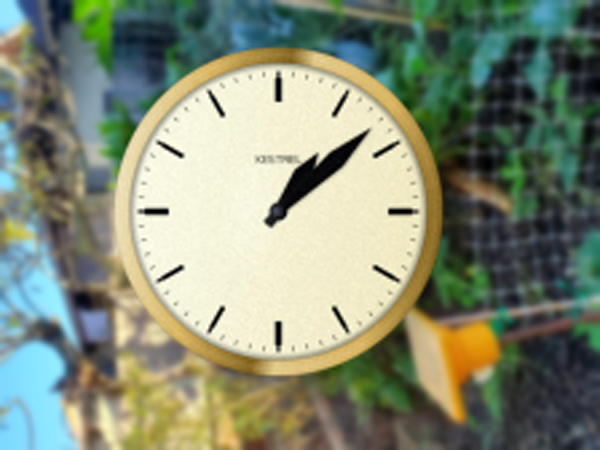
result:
1.08
